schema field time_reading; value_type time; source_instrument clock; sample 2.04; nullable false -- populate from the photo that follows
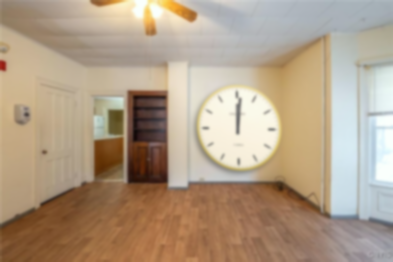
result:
12.01
